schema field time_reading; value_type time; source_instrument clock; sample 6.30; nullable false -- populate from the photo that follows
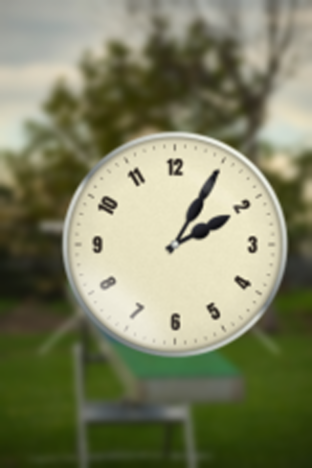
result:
2.05
